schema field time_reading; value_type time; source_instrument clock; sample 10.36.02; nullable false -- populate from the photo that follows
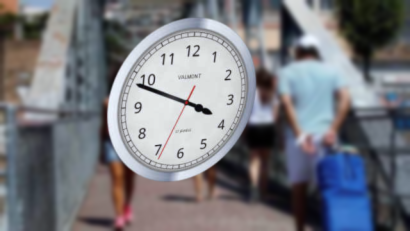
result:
3.48.34
